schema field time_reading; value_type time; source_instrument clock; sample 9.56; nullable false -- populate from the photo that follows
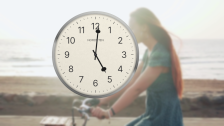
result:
5.01
